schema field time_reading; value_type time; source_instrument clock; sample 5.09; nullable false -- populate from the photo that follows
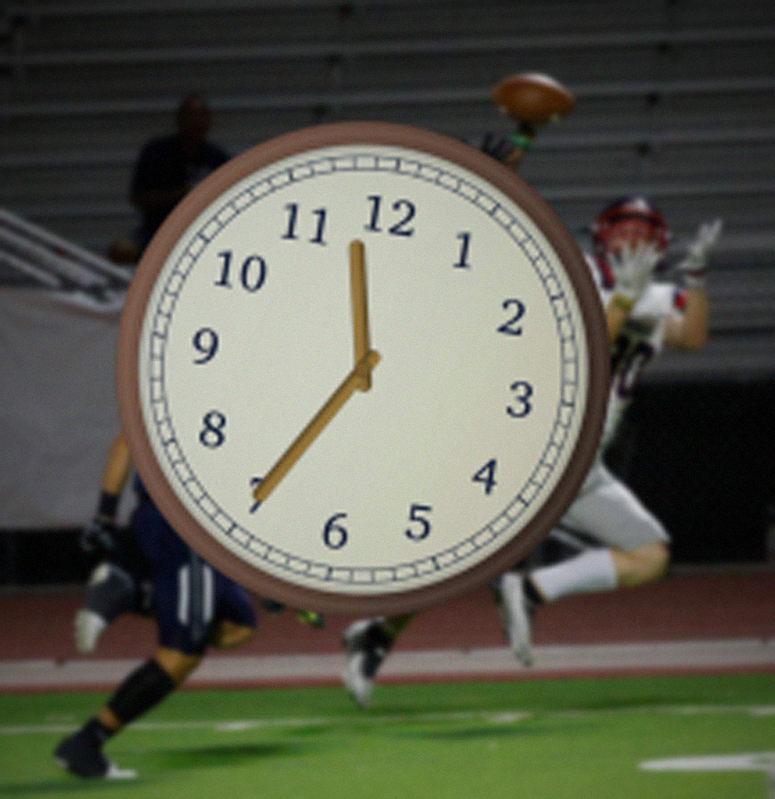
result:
11.35
